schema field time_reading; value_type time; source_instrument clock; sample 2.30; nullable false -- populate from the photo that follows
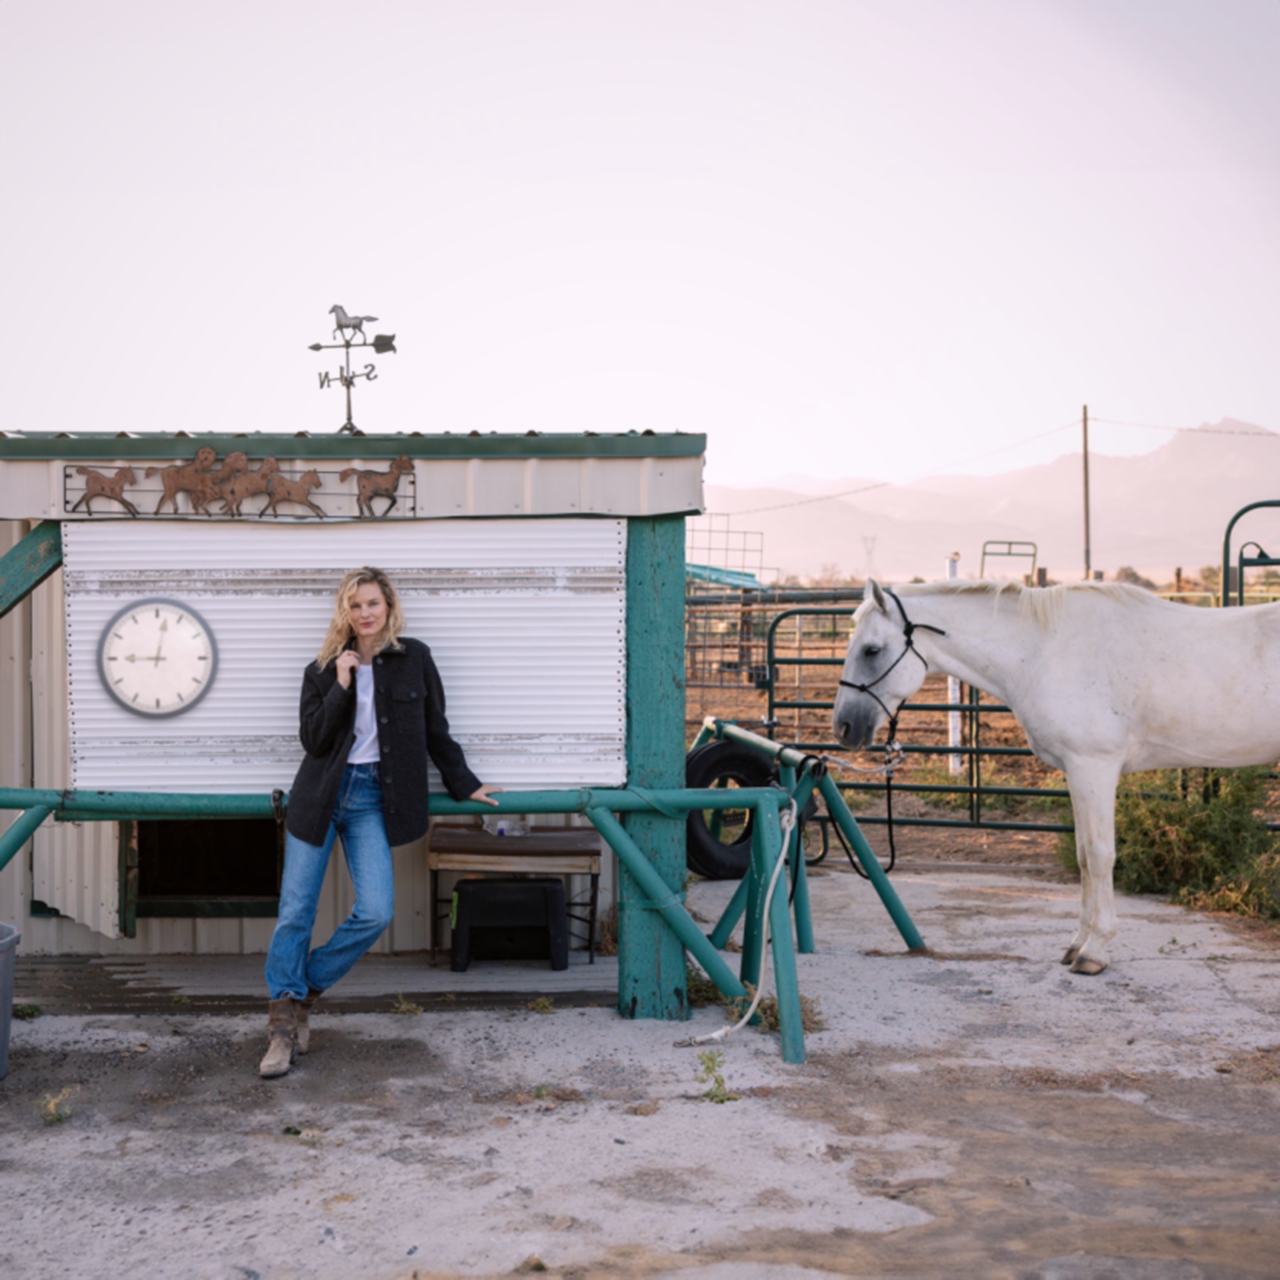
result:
9.02
